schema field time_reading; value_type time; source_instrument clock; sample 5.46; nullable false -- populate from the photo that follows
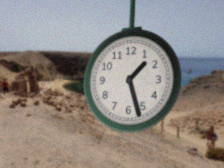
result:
1.27
